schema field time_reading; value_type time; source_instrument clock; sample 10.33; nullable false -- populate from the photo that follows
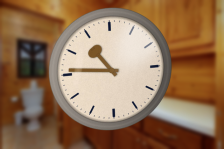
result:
10.46
